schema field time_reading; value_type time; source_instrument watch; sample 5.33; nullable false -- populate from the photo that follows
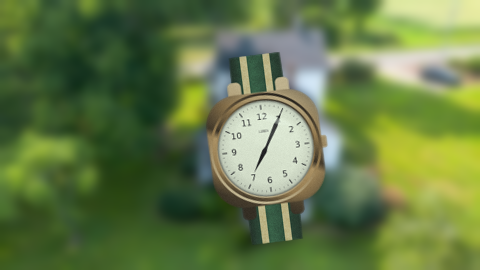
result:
7.05
